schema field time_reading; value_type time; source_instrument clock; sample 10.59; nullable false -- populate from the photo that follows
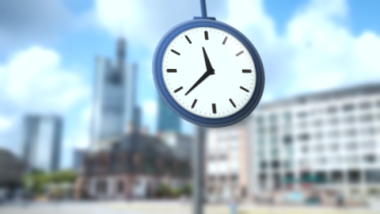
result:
11.38
